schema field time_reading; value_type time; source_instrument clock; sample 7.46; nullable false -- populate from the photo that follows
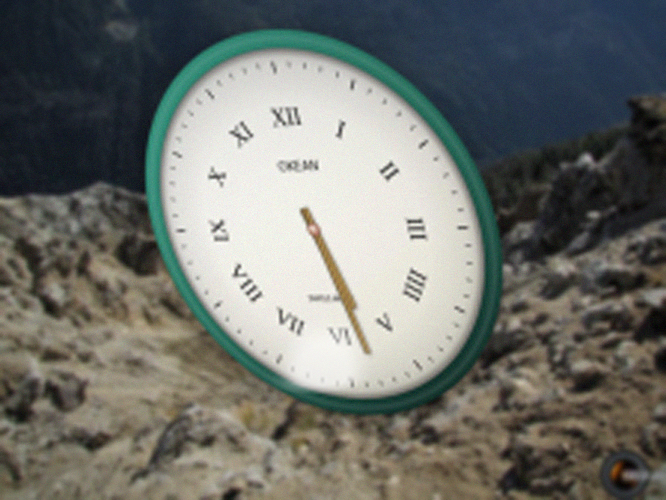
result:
5.28
